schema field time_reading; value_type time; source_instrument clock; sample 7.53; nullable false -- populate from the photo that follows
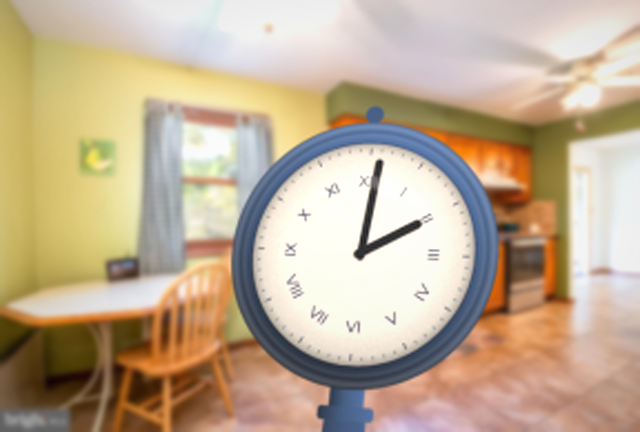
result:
2.01
